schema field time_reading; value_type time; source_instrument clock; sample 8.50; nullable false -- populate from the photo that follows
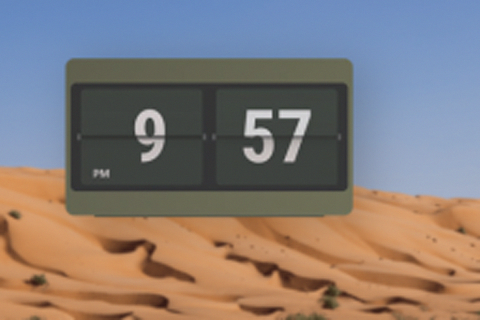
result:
9.57
